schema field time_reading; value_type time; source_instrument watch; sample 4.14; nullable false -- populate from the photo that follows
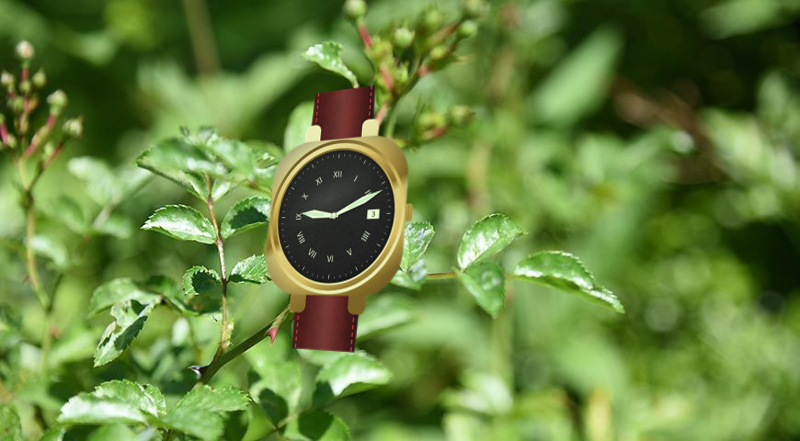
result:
9.11
